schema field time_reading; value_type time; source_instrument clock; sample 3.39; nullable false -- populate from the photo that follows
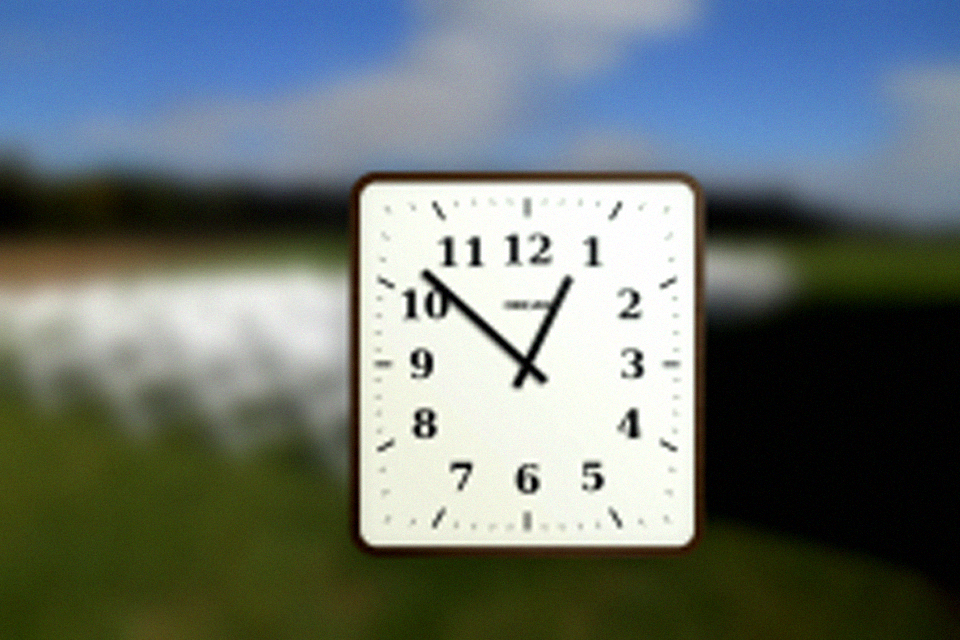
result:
12.52
